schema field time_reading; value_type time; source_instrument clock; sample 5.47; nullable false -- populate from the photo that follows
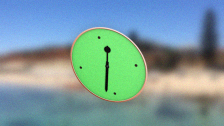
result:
12.33
